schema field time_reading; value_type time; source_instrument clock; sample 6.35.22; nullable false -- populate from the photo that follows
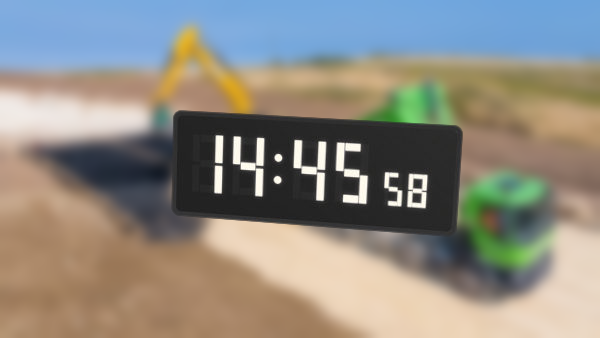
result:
14.45.58
